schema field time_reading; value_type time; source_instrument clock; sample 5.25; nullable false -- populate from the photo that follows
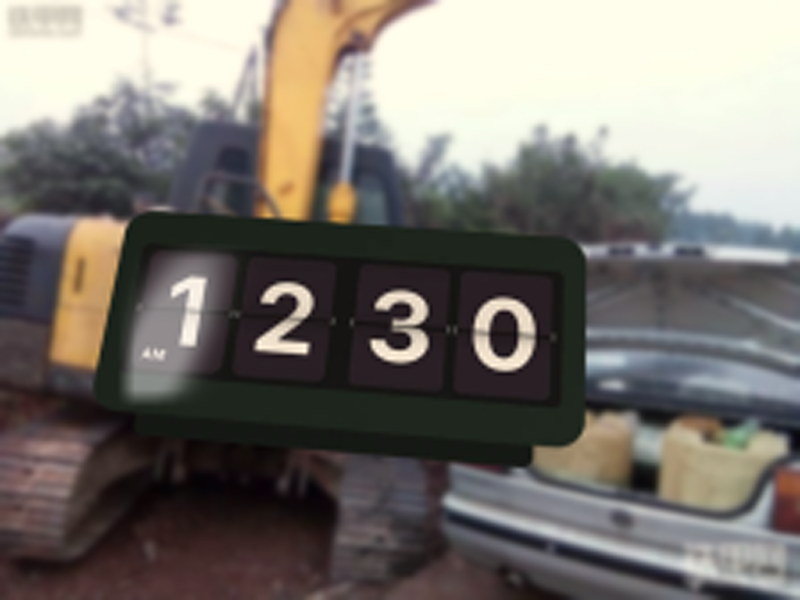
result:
12.30
